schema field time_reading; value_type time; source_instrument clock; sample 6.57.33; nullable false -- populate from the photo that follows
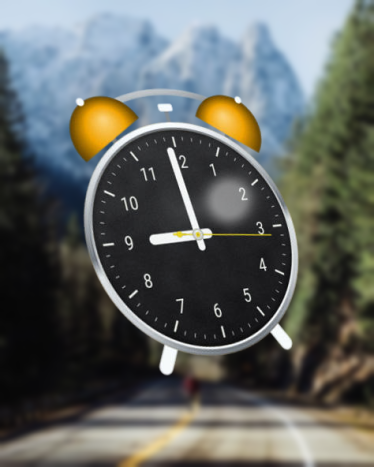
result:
8.59.16
